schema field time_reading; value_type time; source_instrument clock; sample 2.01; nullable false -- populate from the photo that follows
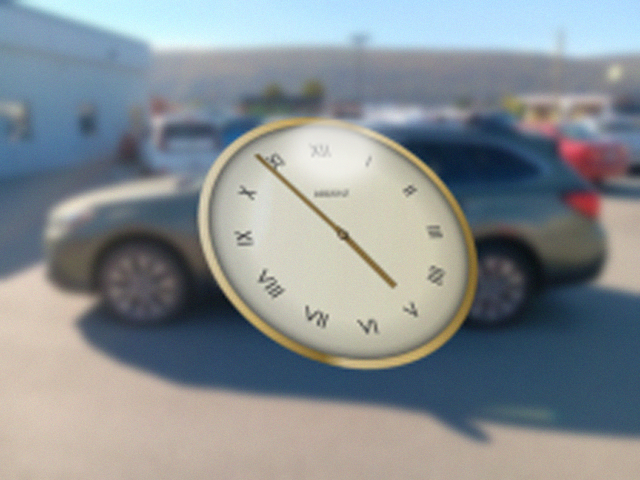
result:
4.54
